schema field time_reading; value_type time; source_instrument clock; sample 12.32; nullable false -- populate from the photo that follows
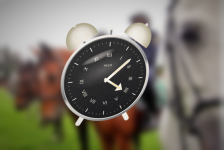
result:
4.08
